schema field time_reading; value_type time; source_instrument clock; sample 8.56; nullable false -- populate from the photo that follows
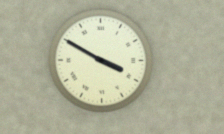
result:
3.50
